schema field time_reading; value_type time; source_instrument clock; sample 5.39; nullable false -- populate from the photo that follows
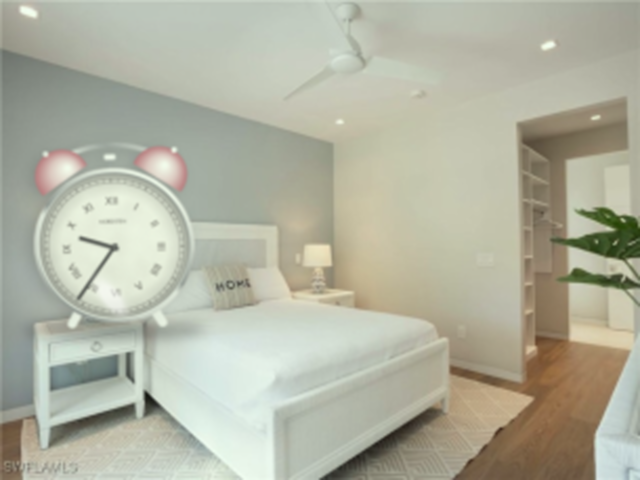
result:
9.36
